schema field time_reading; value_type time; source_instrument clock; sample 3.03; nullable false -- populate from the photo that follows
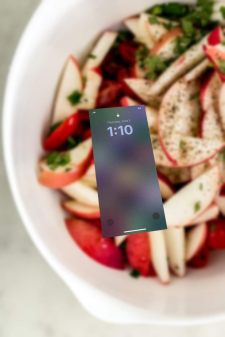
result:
1.10
